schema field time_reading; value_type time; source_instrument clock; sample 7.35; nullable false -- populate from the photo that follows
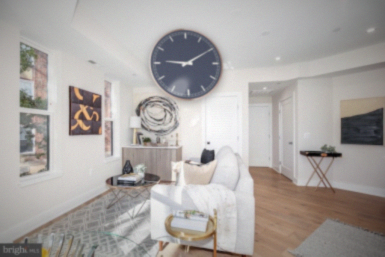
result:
9.10
